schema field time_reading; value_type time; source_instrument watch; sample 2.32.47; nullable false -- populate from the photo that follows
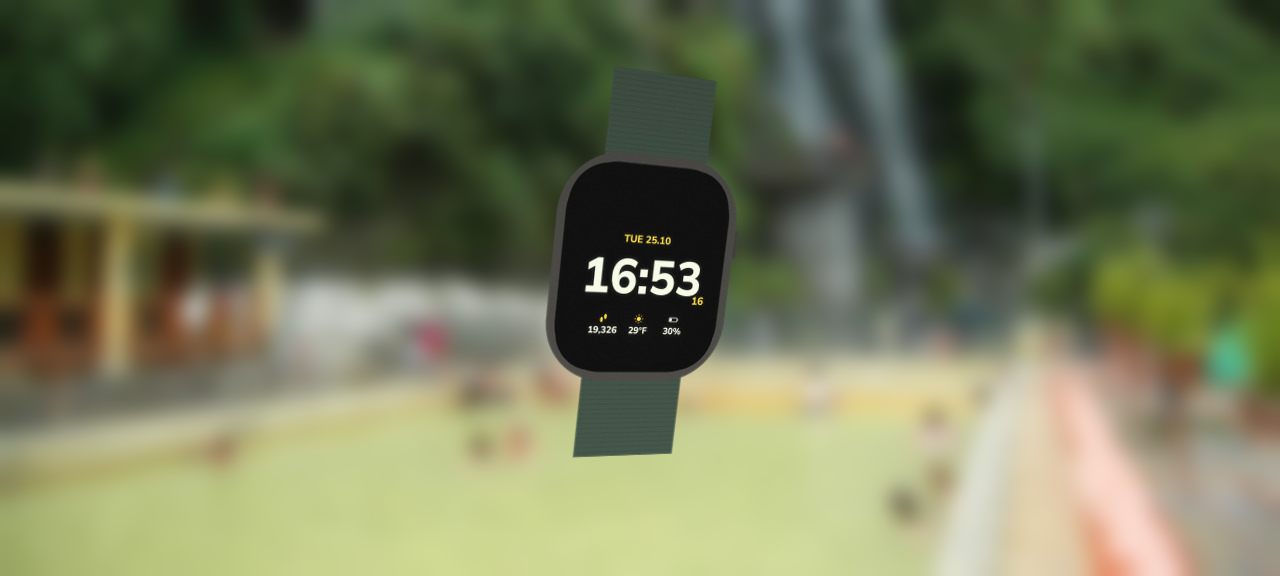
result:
16.53.16
